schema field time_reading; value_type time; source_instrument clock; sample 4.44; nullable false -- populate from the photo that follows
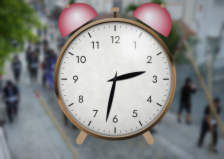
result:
2.32
